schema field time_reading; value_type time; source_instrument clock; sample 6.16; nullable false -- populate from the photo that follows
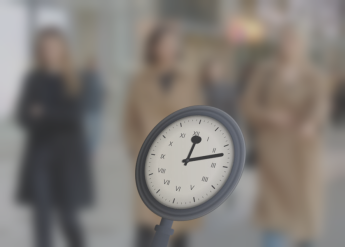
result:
12.12
